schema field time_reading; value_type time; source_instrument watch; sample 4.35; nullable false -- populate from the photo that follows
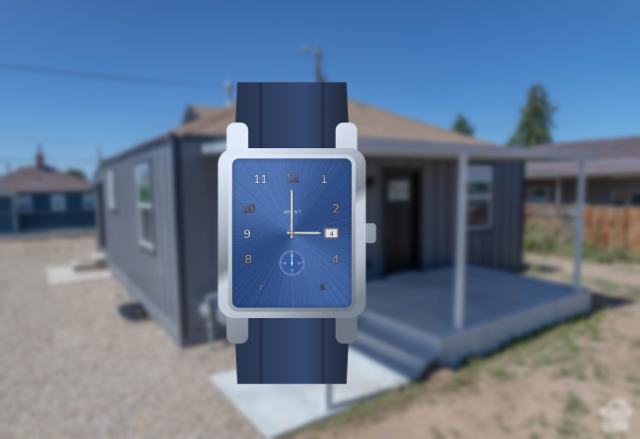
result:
3.00
